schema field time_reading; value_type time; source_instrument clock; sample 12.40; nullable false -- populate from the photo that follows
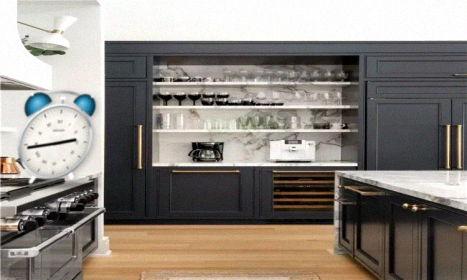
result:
2.44
